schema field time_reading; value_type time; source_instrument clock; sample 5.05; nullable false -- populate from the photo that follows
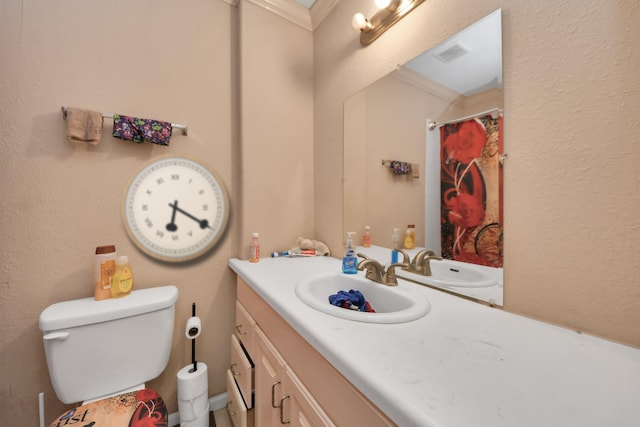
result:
6.20
